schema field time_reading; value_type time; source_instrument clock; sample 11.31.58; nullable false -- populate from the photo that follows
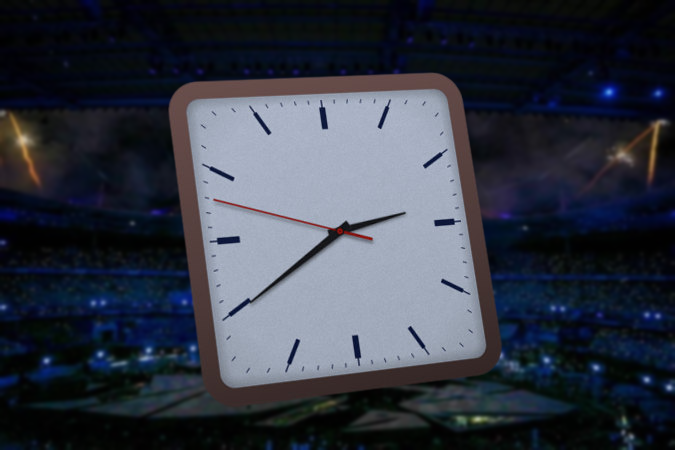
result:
2.39.48
